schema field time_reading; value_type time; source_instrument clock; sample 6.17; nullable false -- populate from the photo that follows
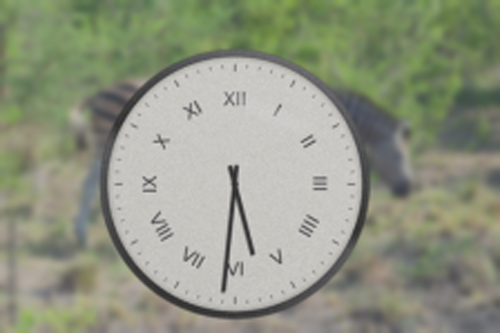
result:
5.31
